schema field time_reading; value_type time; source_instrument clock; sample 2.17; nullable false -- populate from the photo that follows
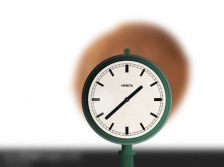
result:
1.38
